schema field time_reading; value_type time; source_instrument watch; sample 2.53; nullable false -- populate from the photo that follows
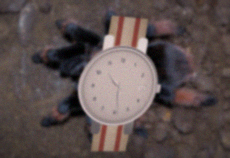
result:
10.29
